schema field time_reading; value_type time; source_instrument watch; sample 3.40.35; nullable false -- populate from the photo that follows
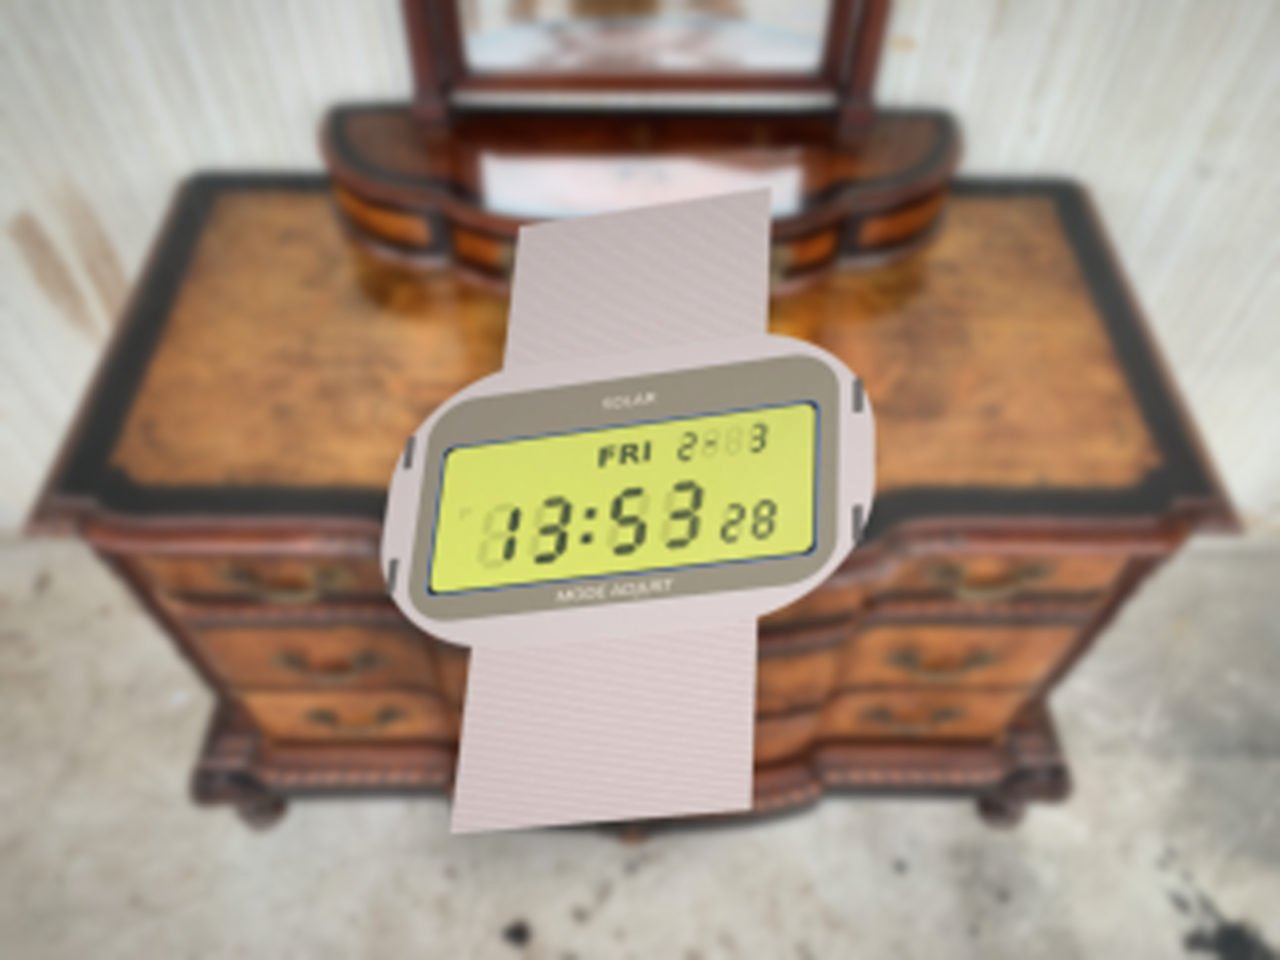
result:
13.53.28
